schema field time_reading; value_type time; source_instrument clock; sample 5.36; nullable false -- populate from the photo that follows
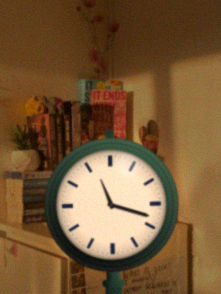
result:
11.18
